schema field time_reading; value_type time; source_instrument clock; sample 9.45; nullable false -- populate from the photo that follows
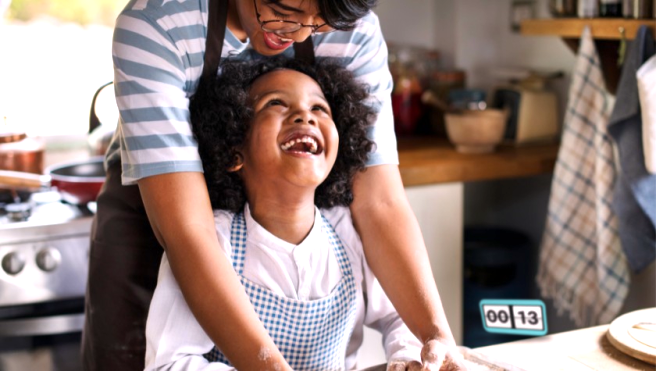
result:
0.13
